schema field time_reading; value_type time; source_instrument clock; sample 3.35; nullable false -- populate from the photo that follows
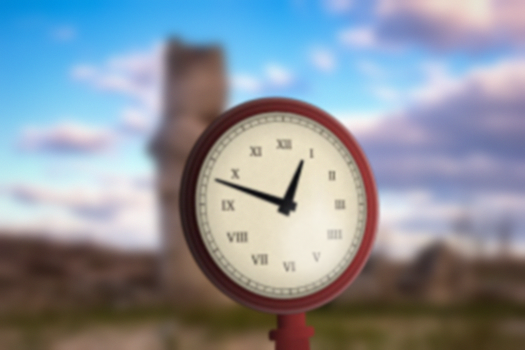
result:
12.48
